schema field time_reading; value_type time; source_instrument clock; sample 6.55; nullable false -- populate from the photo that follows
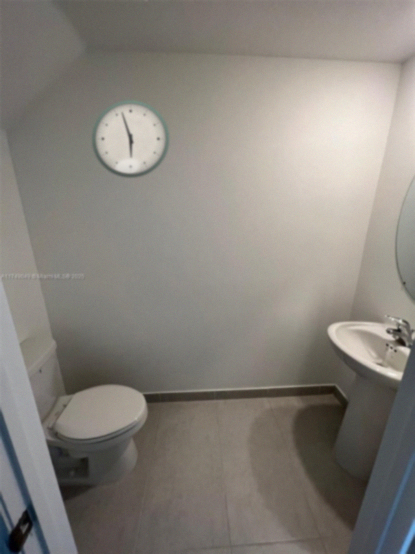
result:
5.57
